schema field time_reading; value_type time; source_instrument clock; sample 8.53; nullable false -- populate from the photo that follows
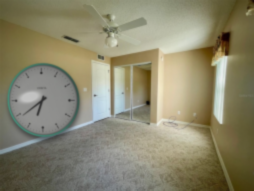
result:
6.39
